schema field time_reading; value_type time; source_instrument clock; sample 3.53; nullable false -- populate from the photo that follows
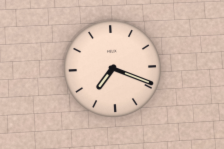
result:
7.19
